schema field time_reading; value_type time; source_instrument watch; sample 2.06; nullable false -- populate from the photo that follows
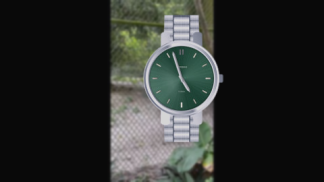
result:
4.57
